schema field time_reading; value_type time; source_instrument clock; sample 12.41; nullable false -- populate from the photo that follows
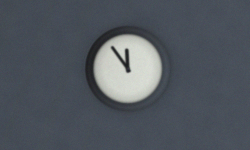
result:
11.54
